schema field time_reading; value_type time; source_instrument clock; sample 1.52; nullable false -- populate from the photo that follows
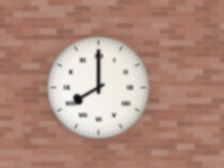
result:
8.00
